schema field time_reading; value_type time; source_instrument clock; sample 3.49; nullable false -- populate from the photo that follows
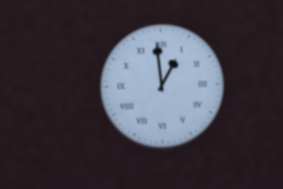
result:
12.59
